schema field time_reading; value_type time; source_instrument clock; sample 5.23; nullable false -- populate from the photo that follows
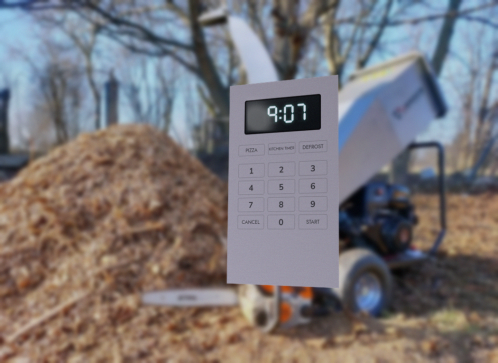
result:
9.07
